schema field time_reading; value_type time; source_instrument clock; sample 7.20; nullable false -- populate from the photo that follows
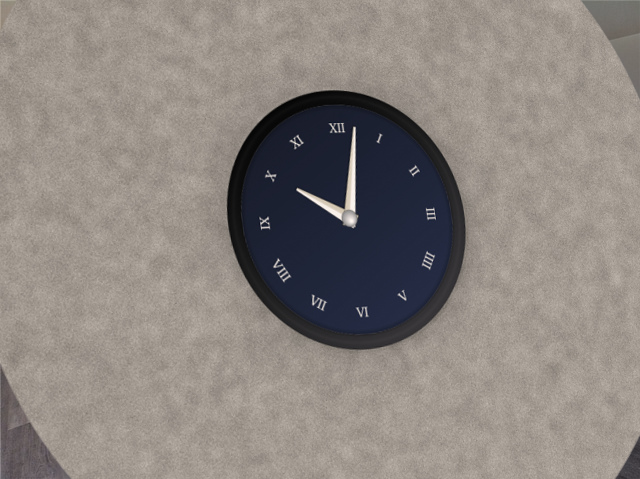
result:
10.02
